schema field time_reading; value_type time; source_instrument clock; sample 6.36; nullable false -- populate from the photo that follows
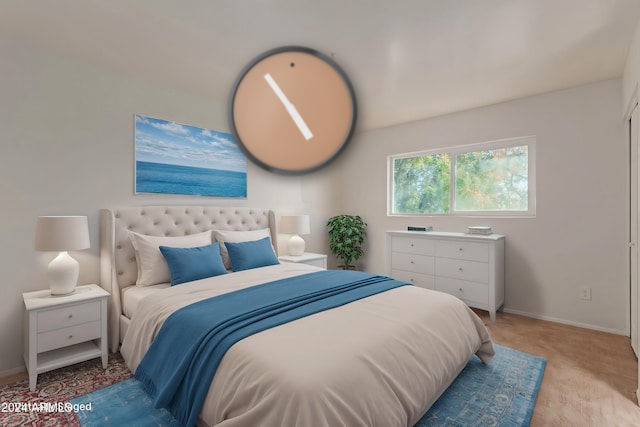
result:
4.54
